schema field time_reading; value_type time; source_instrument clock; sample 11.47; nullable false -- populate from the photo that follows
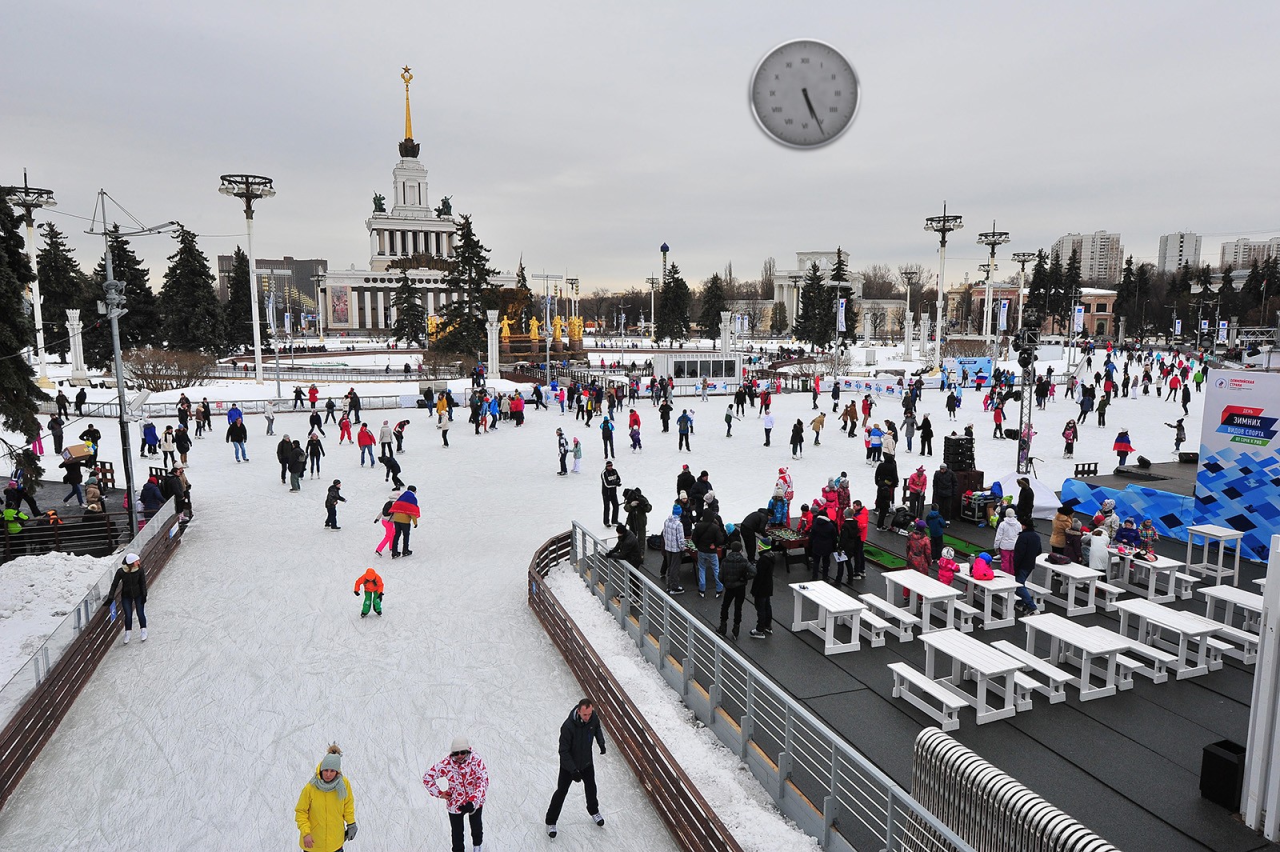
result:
5.26
